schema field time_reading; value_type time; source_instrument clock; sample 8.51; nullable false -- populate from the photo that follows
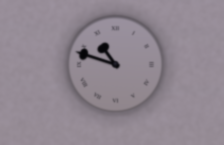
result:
10.48
